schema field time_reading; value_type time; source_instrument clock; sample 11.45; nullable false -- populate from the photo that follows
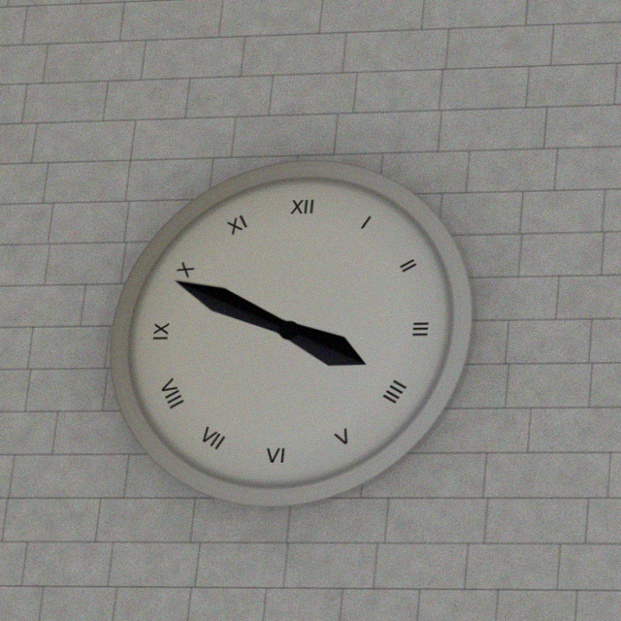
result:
3.49
